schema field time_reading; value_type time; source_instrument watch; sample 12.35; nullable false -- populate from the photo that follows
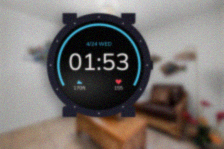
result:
1.53
